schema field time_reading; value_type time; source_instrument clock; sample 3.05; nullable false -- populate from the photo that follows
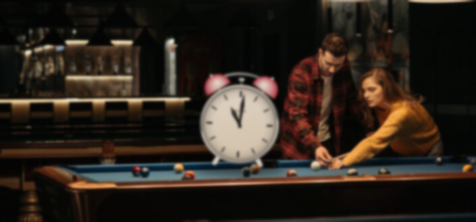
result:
11.01
